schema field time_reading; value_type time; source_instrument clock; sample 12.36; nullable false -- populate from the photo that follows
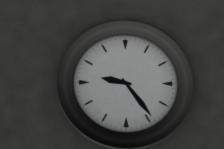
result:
9.24
